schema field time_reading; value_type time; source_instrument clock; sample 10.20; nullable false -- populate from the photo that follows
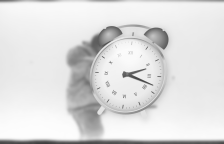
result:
2.18
